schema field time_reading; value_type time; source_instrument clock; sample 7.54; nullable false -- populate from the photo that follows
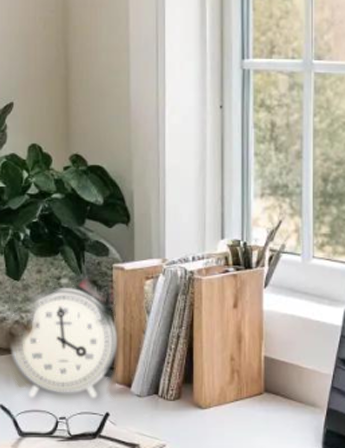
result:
3.59
